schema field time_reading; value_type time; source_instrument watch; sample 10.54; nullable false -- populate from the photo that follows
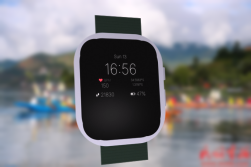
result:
16.56
